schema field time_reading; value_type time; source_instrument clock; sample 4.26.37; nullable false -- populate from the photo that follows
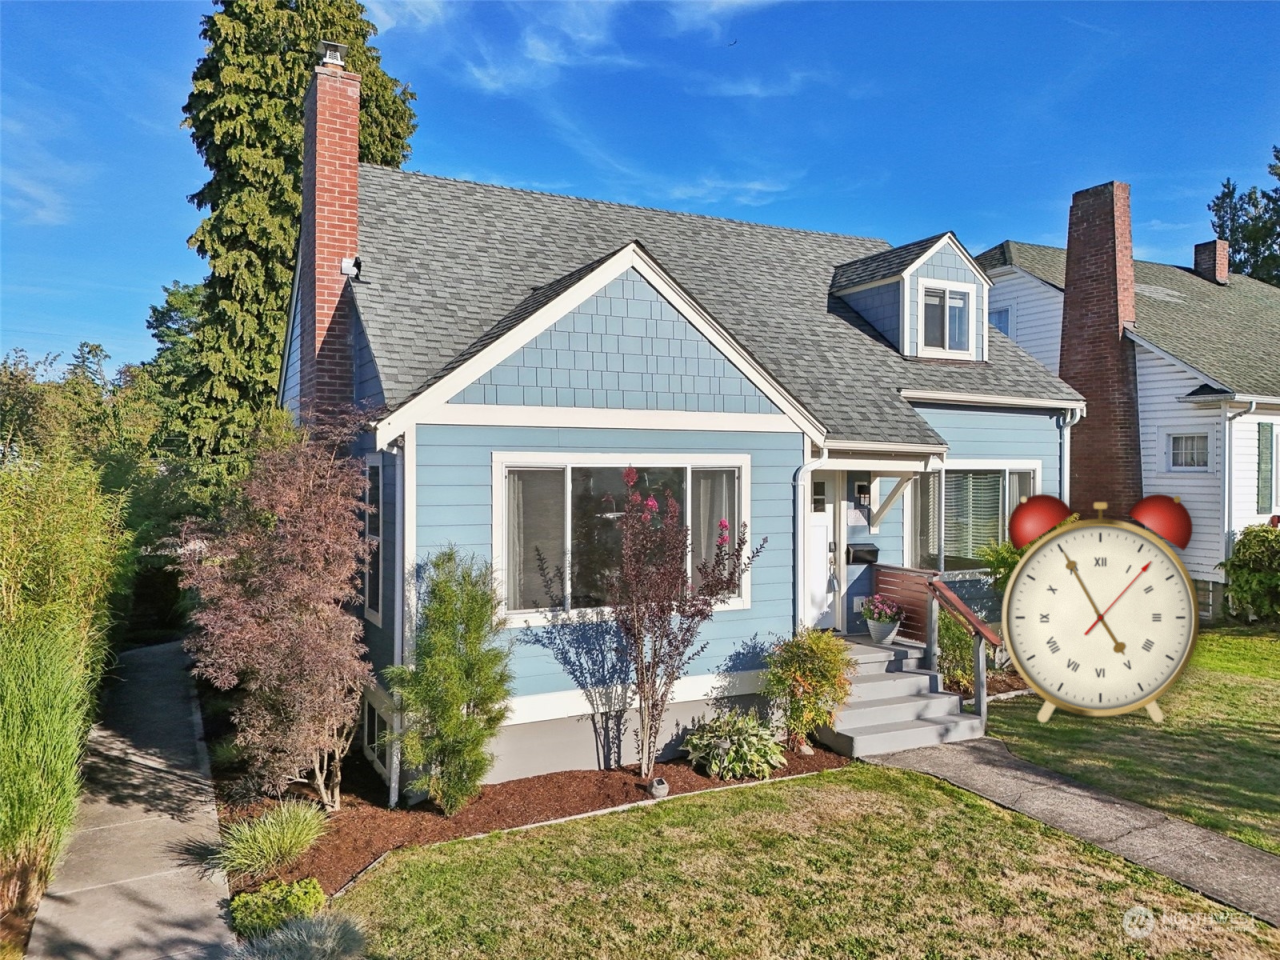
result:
4.55.07
